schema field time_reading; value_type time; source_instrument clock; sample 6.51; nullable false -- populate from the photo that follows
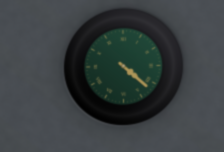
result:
4.22
